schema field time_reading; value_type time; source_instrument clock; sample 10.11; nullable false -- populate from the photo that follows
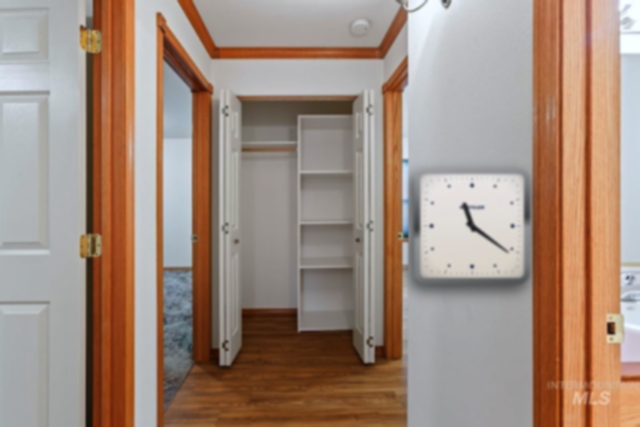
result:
11.21
